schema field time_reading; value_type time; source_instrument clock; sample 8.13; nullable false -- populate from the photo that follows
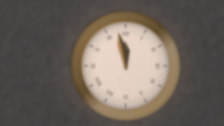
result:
11.58
